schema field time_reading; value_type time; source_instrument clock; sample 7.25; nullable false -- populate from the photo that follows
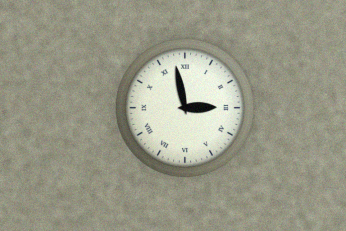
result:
2.58
